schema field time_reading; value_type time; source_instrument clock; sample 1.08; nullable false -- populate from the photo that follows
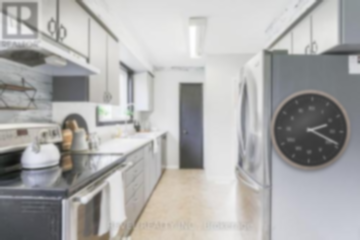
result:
2.19
